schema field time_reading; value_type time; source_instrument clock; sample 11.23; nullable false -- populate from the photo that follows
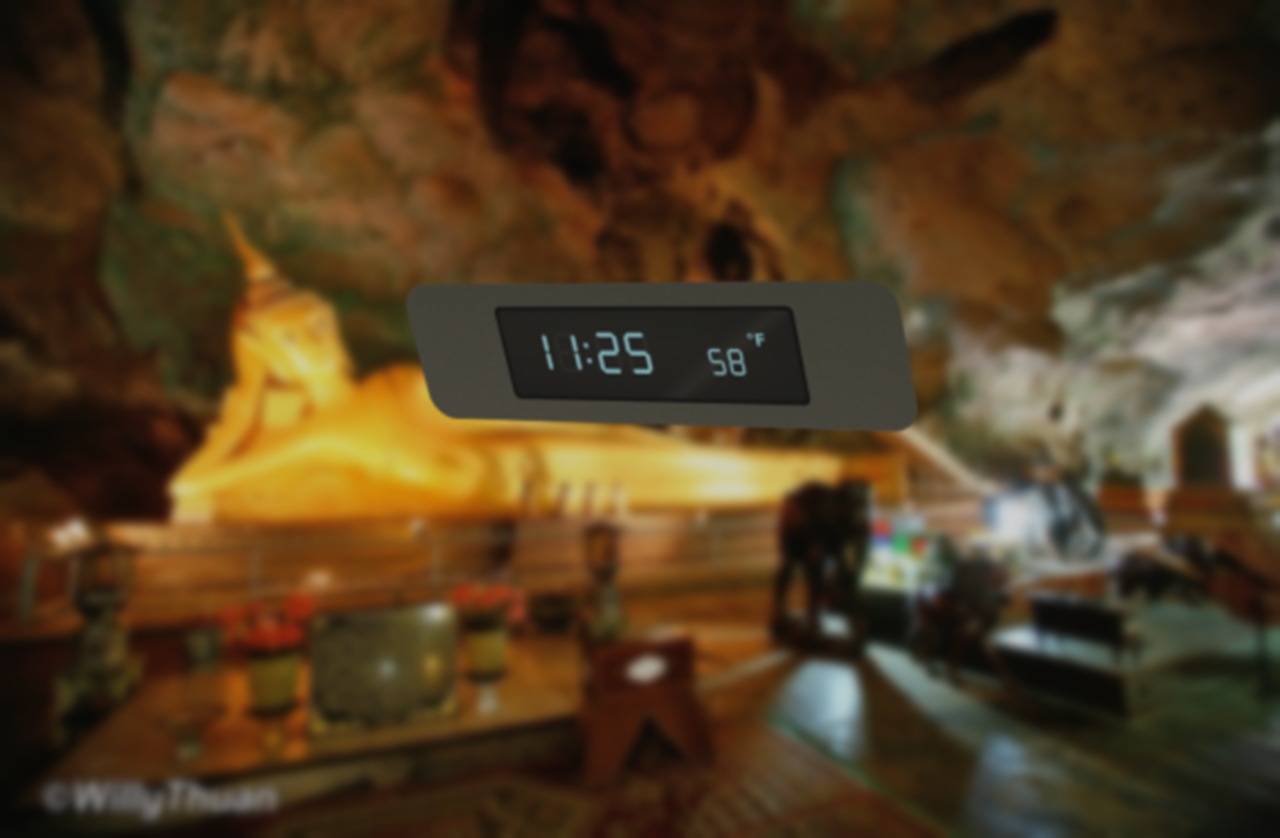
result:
11.25
